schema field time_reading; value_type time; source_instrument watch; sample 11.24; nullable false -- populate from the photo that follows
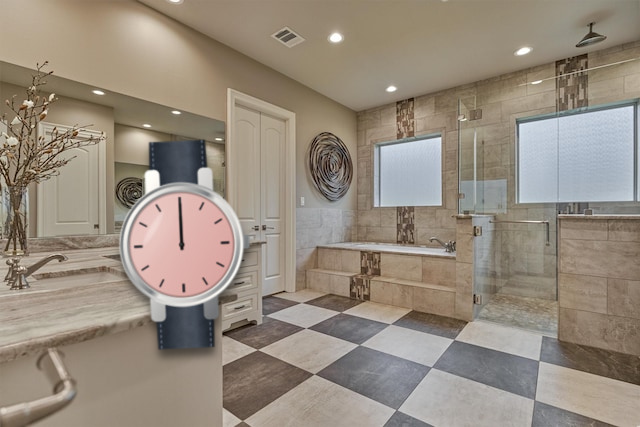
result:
12.00
